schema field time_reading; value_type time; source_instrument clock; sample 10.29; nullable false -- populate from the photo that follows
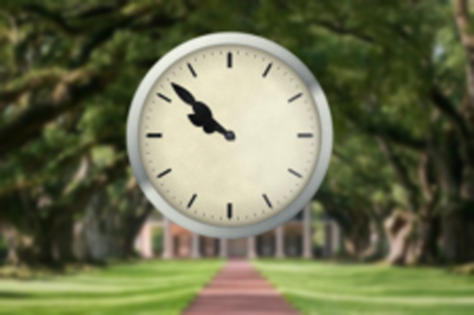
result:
9.52
